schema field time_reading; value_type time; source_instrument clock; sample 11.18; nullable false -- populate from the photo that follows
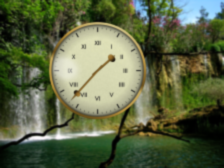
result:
1.37
